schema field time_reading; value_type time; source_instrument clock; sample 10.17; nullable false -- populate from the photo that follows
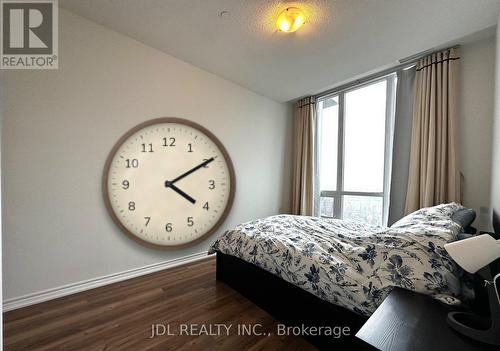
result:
4.10
